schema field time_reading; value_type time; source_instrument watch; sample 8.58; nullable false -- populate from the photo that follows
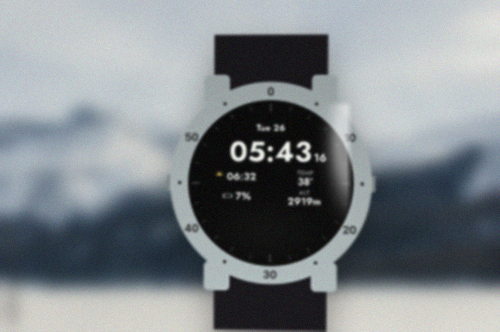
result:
5.43
